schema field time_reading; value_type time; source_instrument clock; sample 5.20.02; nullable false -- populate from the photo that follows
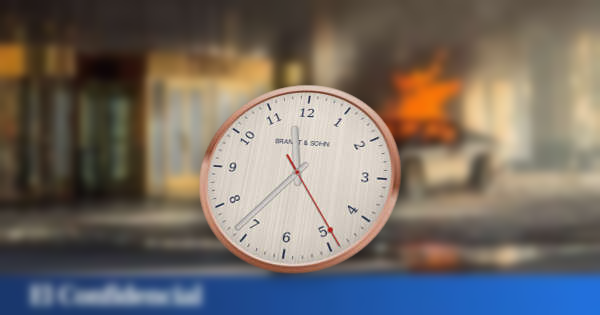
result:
11.36.24
